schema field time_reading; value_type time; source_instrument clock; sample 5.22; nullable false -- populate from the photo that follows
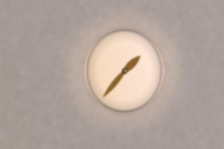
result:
1.37
